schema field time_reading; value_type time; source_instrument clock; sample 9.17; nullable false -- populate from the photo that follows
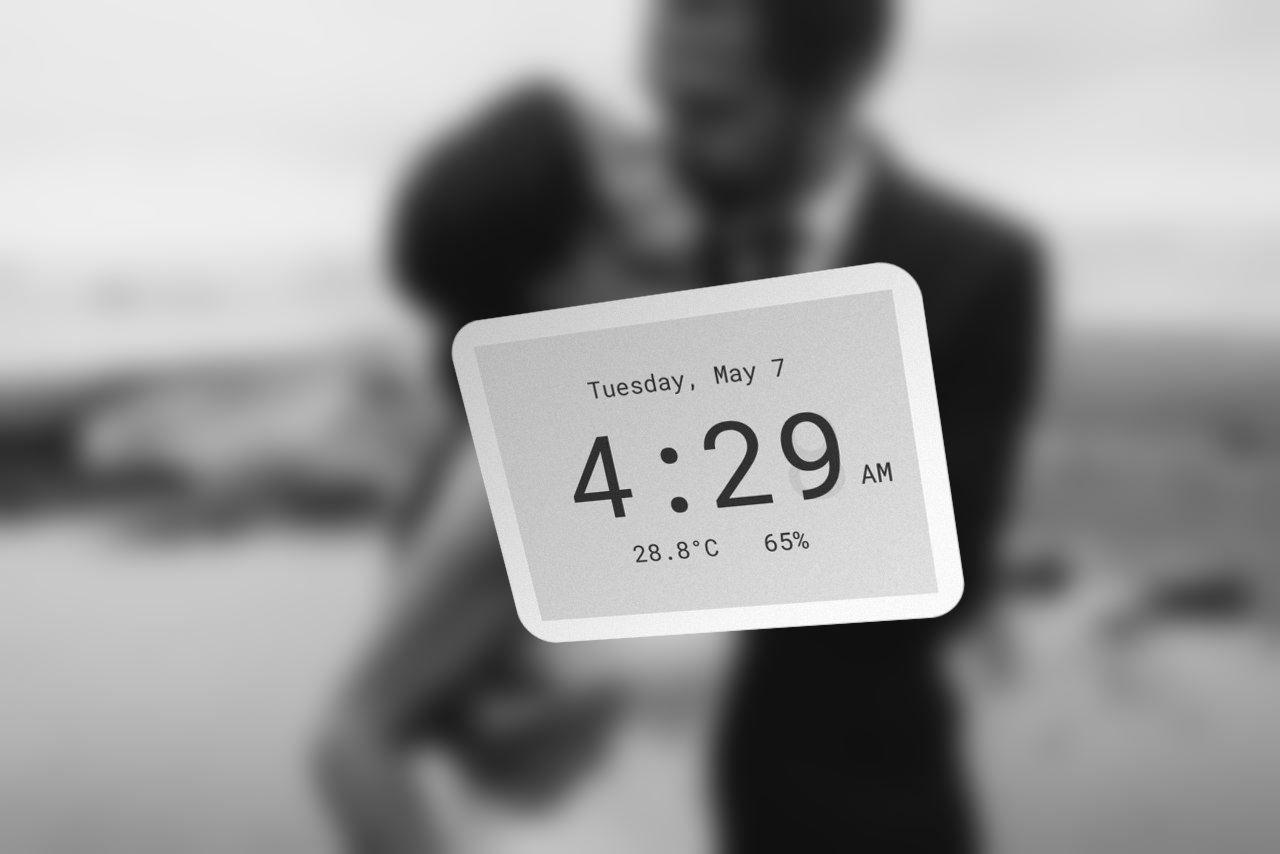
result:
4.29
